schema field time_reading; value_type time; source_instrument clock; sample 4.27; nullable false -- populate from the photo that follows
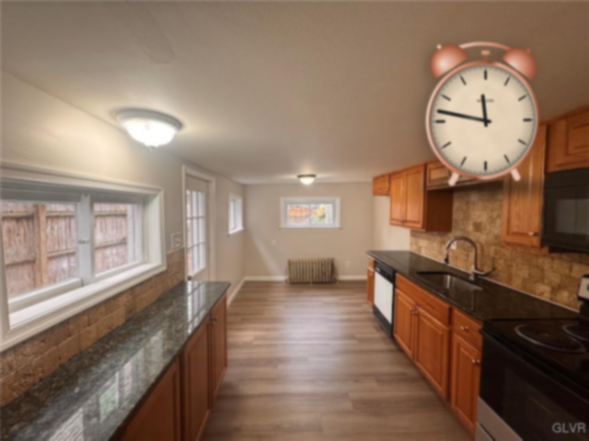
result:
11.47
